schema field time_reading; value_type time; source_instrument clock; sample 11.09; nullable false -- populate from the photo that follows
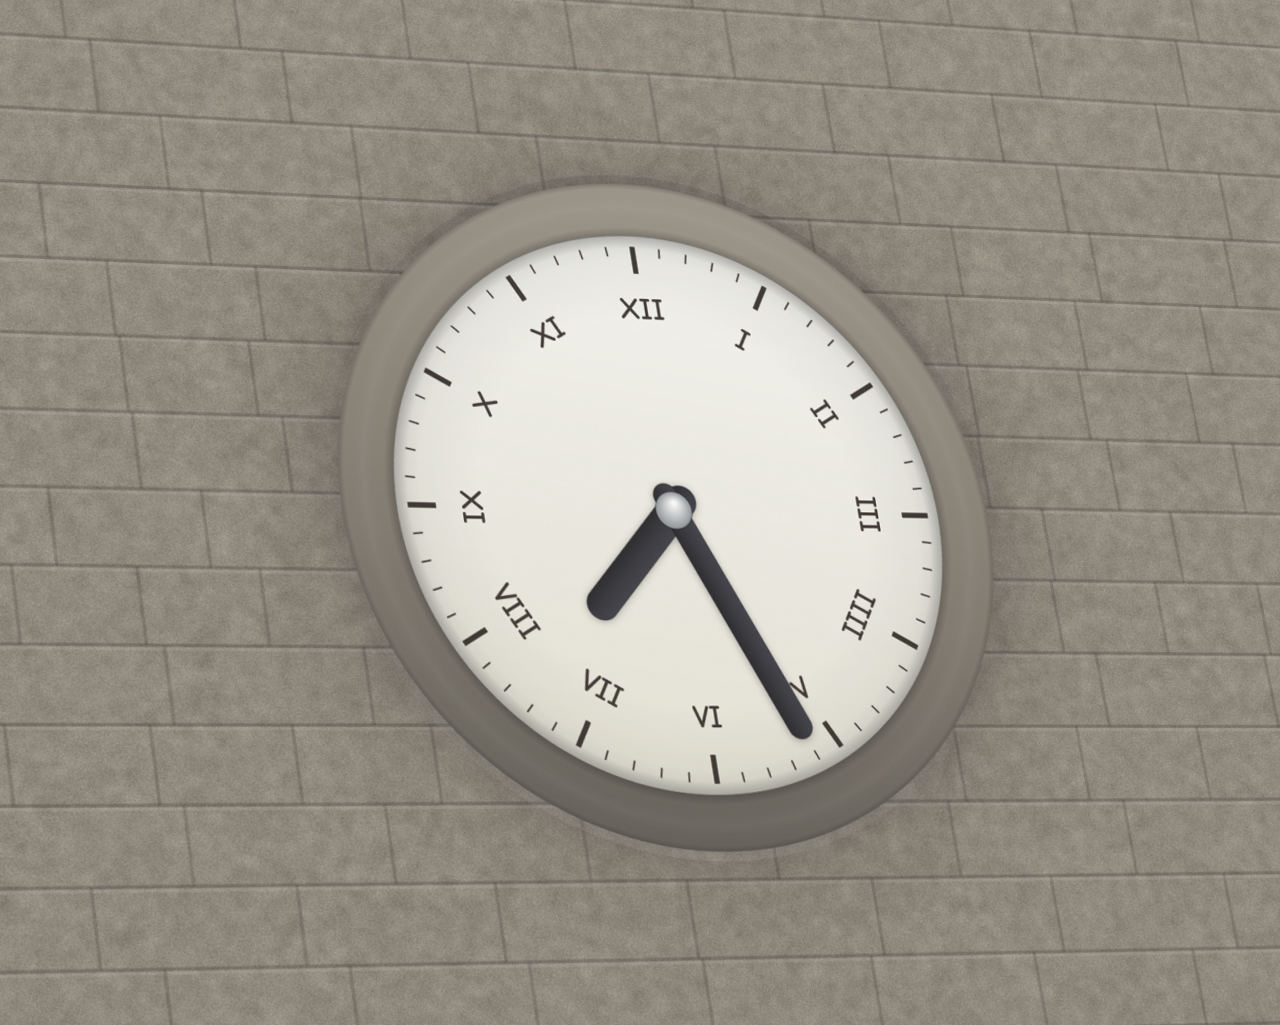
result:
7.26
